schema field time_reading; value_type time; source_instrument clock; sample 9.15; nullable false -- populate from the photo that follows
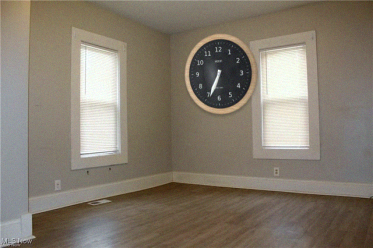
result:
6.34
